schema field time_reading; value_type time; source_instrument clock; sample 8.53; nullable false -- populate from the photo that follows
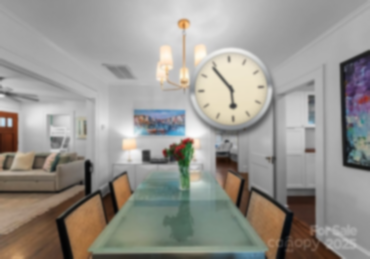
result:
5.54
